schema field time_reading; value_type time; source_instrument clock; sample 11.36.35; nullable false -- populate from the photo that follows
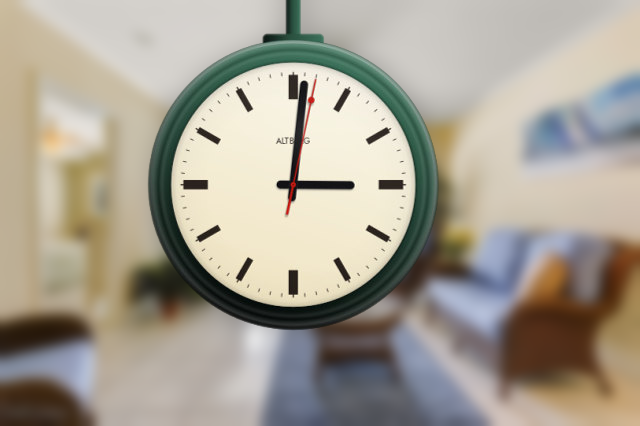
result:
3.01.02
